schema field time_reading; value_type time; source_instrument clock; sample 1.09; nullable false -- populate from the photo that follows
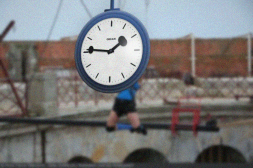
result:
1.46
